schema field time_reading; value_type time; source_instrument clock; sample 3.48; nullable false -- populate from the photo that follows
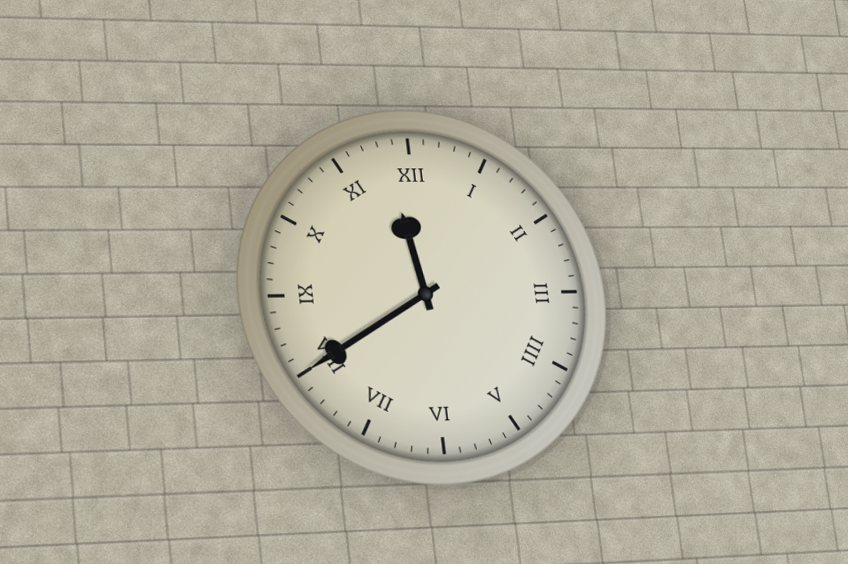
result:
11.40
